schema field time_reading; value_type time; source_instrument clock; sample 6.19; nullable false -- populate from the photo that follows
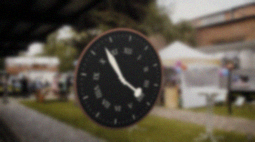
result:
3.53
